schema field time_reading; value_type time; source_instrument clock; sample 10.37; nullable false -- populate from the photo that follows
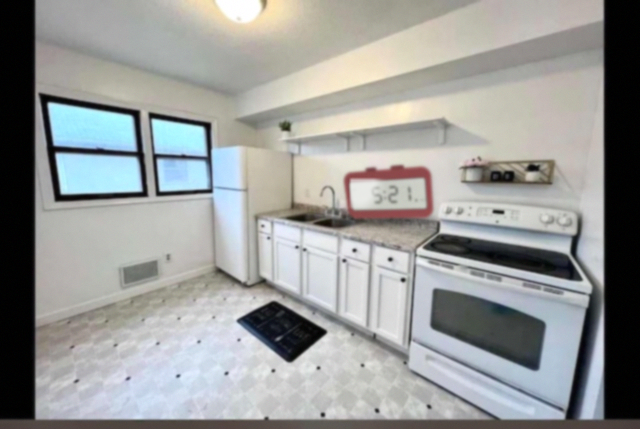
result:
5.21
